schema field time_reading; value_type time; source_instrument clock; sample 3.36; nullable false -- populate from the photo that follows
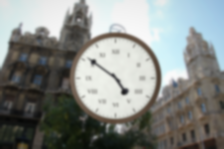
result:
4.51
